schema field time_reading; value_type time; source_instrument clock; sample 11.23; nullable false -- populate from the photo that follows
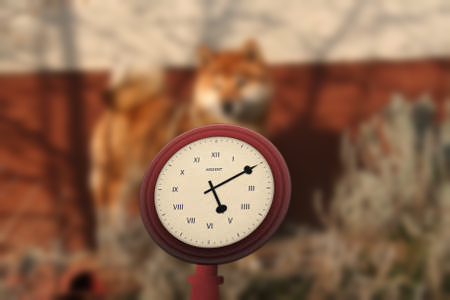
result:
5.10
